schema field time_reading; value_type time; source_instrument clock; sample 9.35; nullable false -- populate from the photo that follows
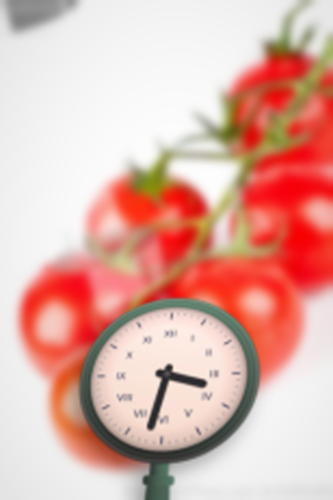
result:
3.32
